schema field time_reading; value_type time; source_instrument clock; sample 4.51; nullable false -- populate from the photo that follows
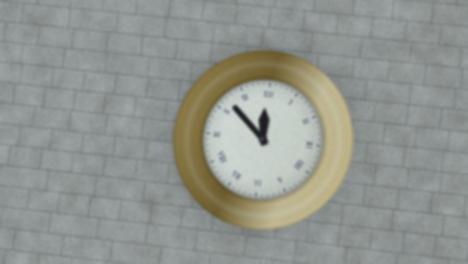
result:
11.52
